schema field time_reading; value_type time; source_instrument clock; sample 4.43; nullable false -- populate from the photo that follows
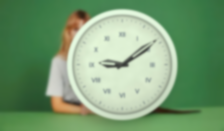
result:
9.09
